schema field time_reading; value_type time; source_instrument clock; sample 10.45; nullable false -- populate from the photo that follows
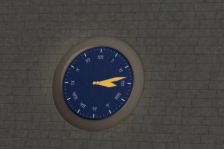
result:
3.13
